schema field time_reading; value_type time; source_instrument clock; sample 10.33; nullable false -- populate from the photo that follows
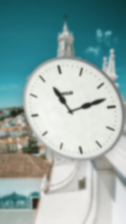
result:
11.13
